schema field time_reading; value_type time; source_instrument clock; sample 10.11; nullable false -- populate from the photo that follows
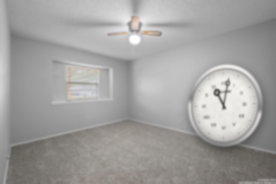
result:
11.02
